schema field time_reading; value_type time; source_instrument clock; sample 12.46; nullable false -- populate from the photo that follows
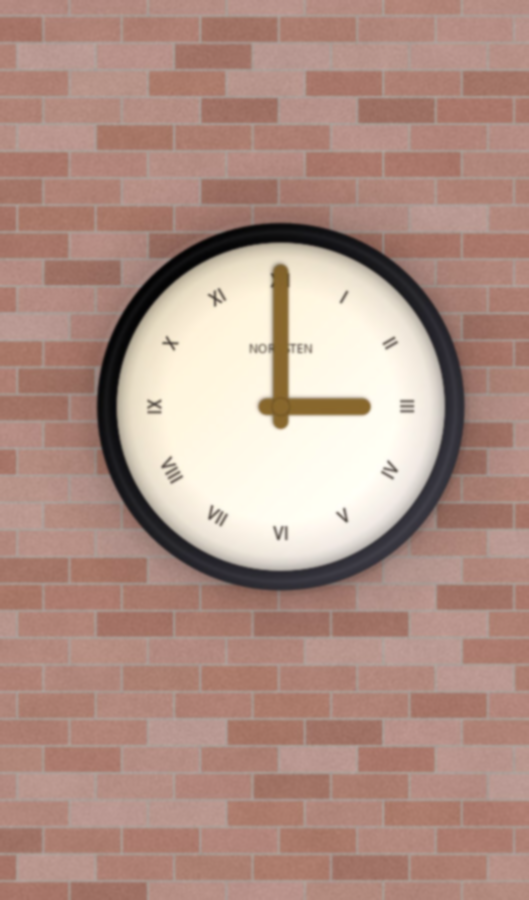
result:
3.00
